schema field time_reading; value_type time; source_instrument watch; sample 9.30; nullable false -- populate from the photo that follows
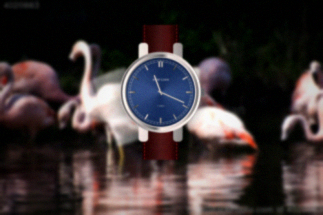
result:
11.19
